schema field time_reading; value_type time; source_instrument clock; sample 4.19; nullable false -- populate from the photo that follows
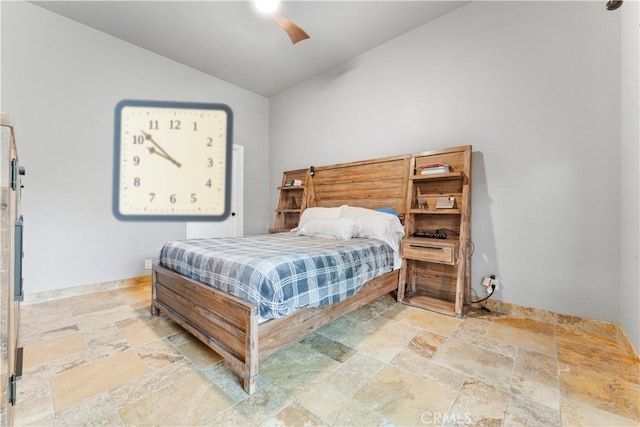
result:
9.52
